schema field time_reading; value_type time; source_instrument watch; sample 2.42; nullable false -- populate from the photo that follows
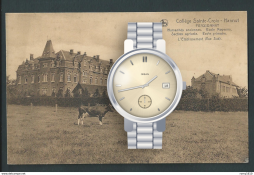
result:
1.43
